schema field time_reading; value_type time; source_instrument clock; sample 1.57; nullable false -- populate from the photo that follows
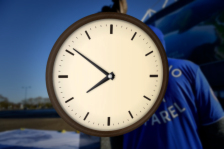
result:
7.51
